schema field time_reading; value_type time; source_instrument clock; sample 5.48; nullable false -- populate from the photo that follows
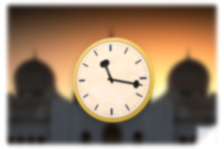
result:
11.17
